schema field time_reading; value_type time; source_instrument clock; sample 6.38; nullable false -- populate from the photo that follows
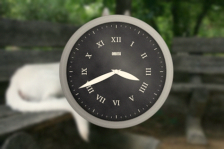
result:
3.41
